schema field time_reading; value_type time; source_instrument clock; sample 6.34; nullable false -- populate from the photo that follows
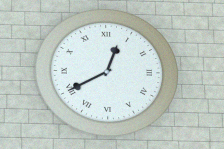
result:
12.40
